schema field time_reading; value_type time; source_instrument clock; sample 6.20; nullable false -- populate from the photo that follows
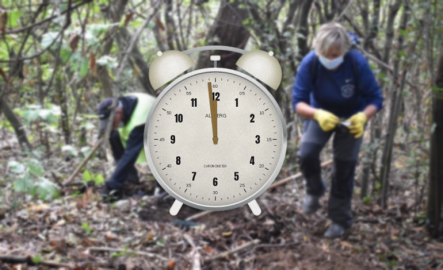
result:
11.59
